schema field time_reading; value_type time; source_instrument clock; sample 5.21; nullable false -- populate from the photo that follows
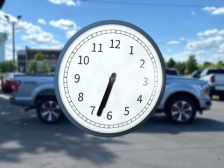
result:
6.33
